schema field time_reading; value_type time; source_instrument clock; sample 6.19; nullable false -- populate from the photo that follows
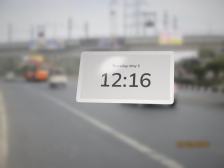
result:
12.16
